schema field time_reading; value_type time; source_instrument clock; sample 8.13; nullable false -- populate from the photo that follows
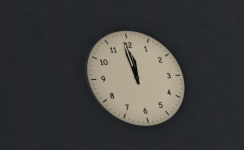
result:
11.59
